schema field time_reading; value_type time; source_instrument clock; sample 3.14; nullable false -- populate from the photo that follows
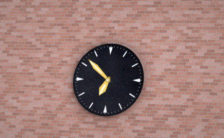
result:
6.52
